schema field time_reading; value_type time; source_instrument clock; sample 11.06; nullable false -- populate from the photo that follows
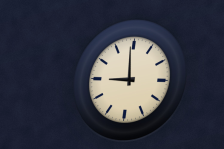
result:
8.59
